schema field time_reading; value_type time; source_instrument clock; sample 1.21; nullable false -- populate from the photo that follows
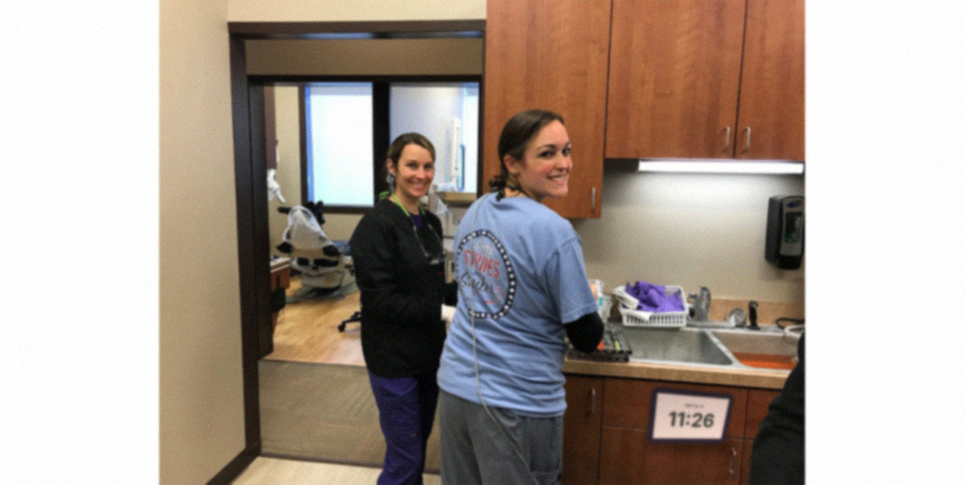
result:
11.26
